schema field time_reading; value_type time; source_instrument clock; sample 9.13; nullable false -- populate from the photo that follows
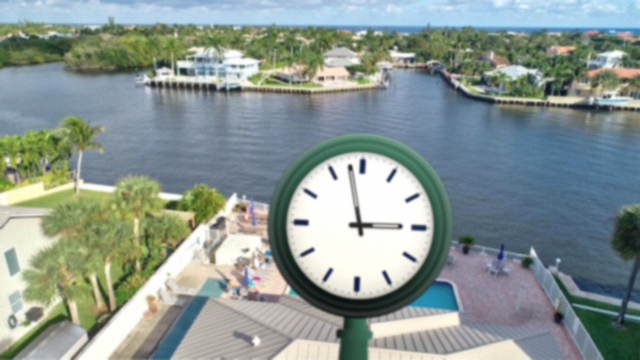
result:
2.58
